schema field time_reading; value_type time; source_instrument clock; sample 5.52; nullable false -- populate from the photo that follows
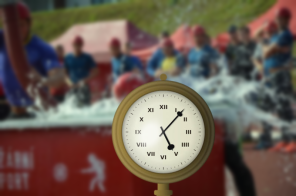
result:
5.07
